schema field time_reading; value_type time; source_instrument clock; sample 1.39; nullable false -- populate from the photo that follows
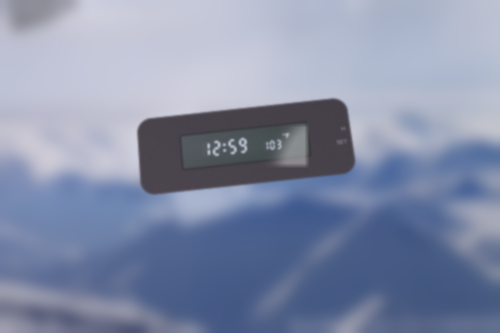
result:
12.59
